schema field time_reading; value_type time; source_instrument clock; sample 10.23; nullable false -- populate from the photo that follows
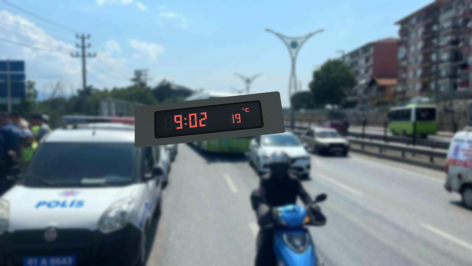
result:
9.02
